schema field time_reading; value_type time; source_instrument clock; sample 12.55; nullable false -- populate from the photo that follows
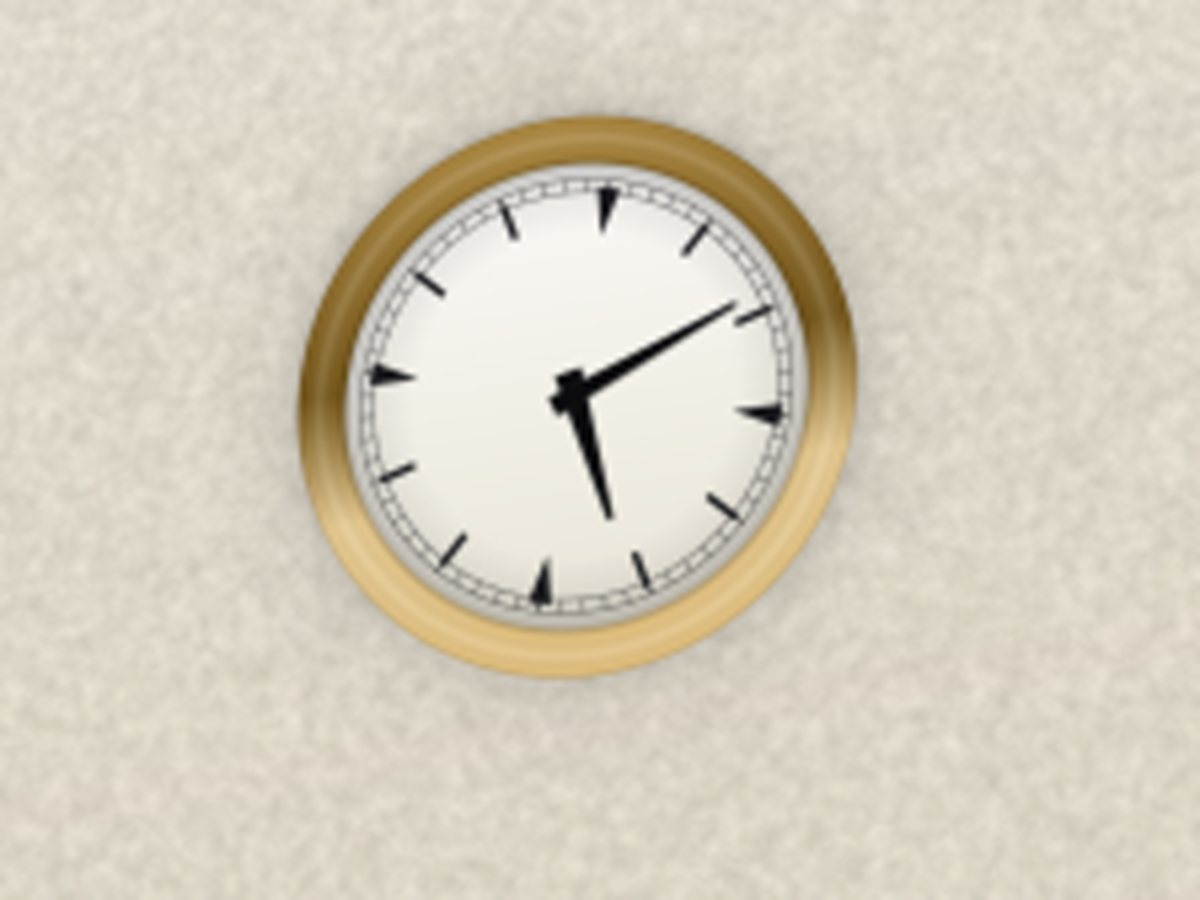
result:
5.09
